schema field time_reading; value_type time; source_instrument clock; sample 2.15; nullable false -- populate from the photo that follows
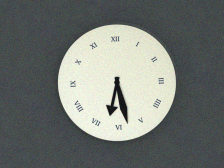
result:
6.28
